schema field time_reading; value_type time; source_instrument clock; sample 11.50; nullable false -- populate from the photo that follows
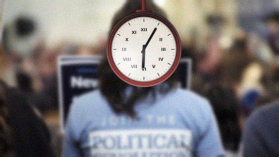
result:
6.05
